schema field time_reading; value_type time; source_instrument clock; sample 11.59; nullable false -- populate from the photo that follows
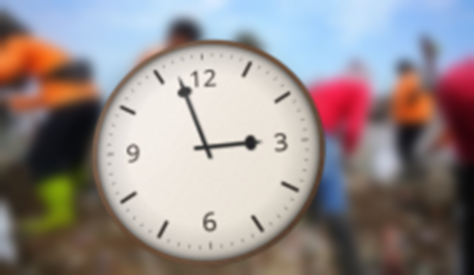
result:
2.57
